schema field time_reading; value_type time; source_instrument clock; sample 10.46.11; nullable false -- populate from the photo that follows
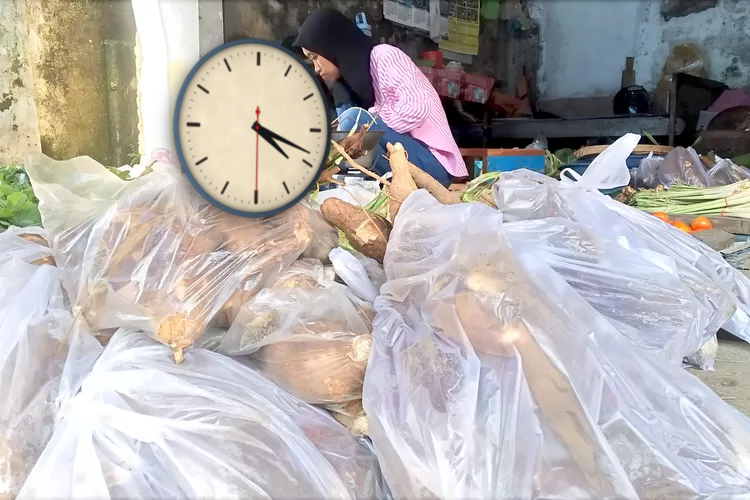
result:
4.18.30
